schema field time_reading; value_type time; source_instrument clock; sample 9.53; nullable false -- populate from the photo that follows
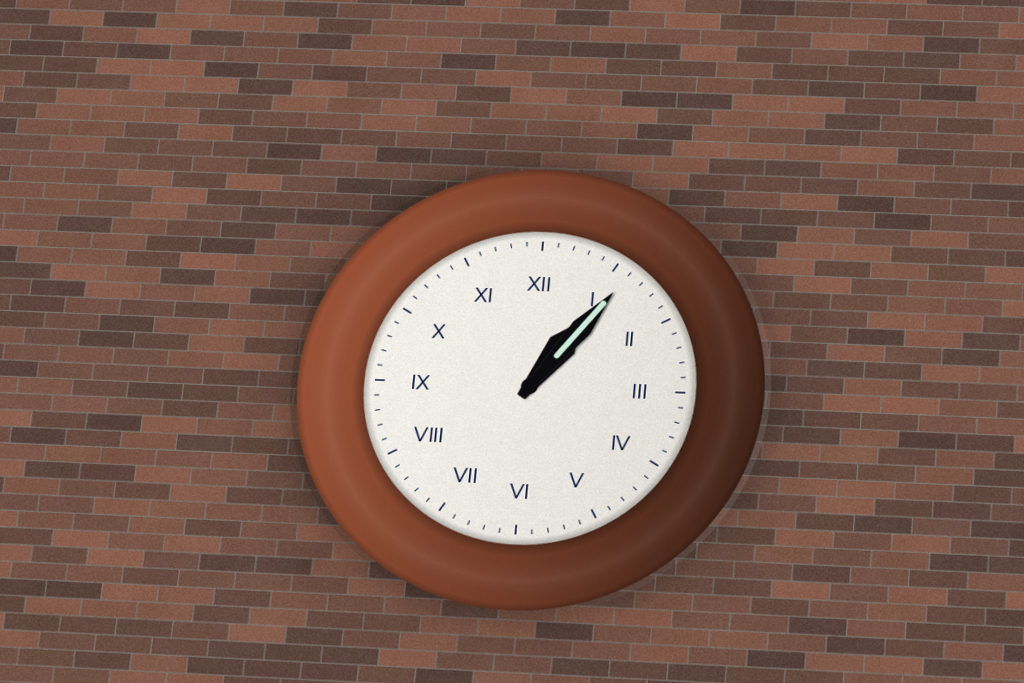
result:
1.06
